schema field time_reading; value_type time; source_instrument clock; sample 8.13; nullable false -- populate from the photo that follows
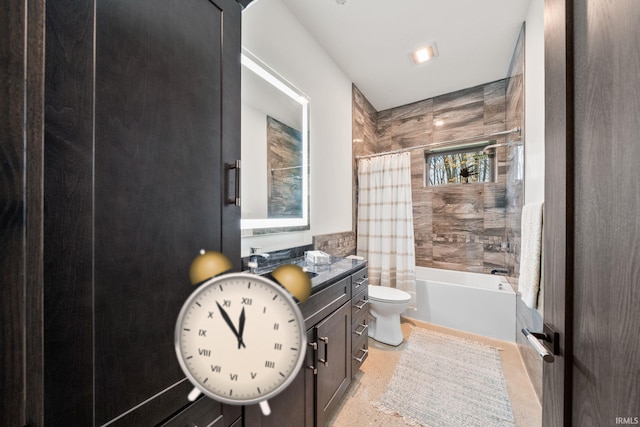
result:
11.53
